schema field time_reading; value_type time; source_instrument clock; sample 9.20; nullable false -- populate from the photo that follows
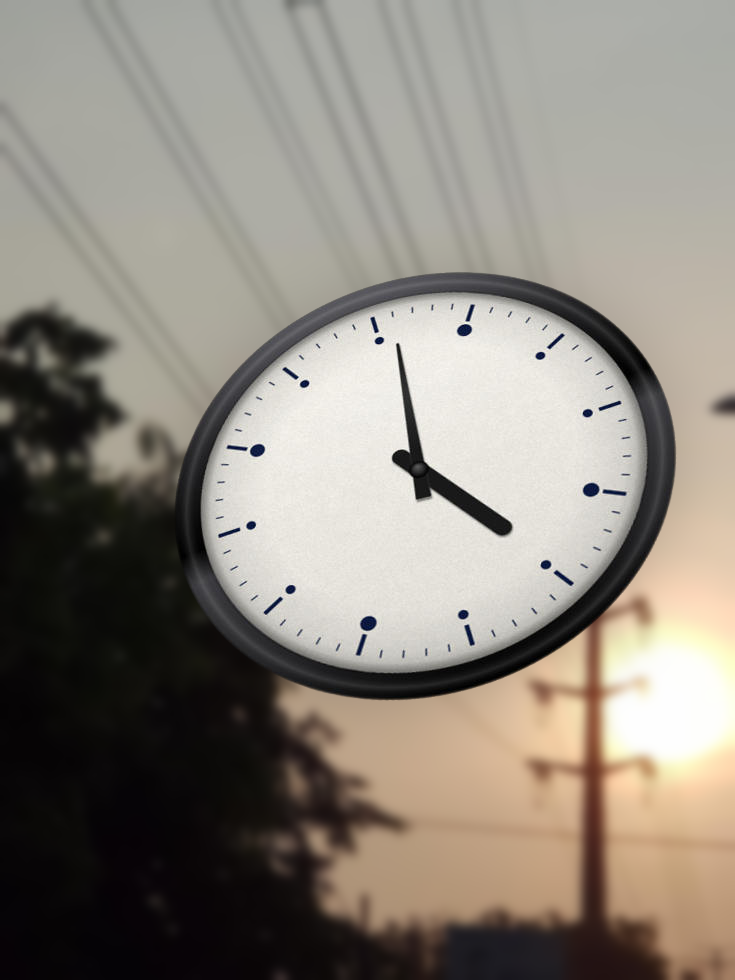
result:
3.56
